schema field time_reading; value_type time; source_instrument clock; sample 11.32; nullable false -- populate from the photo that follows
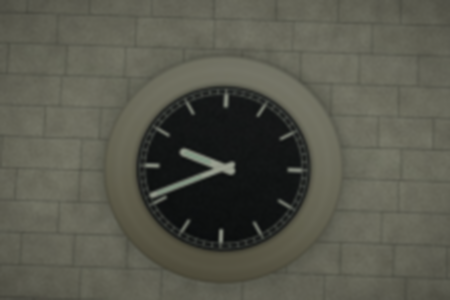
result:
9.41
